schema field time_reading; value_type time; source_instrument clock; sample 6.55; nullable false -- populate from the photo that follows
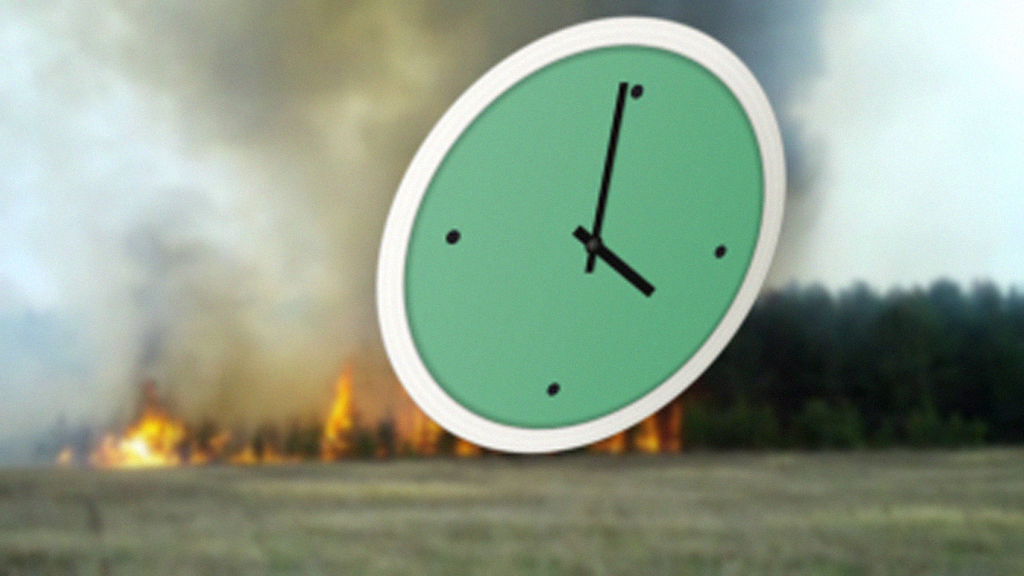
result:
3.59
